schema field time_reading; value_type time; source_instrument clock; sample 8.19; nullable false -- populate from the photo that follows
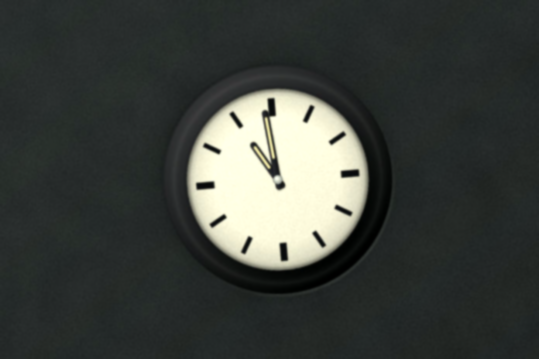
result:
10.59
